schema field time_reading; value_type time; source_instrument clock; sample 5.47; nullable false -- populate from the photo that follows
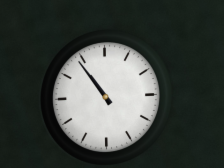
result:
10.54
